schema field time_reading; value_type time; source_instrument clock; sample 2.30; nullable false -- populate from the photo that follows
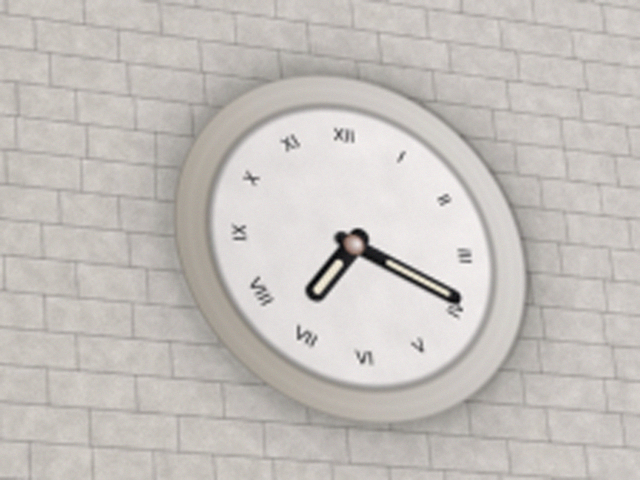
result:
7.19
